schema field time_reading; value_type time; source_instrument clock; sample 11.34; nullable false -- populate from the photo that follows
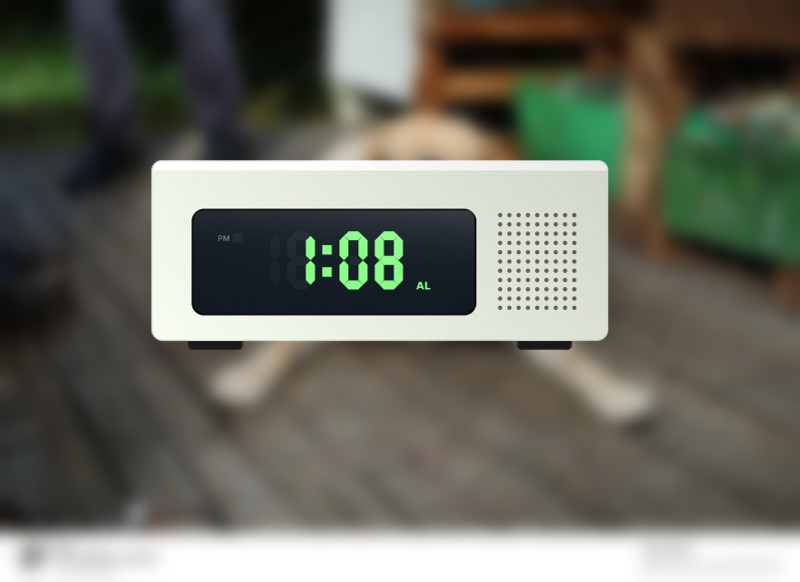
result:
1.08
